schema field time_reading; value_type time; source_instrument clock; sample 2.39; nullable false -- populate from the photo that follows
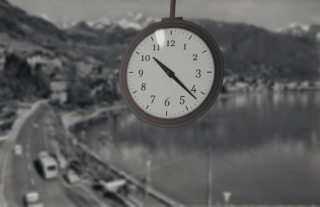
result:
10.22
